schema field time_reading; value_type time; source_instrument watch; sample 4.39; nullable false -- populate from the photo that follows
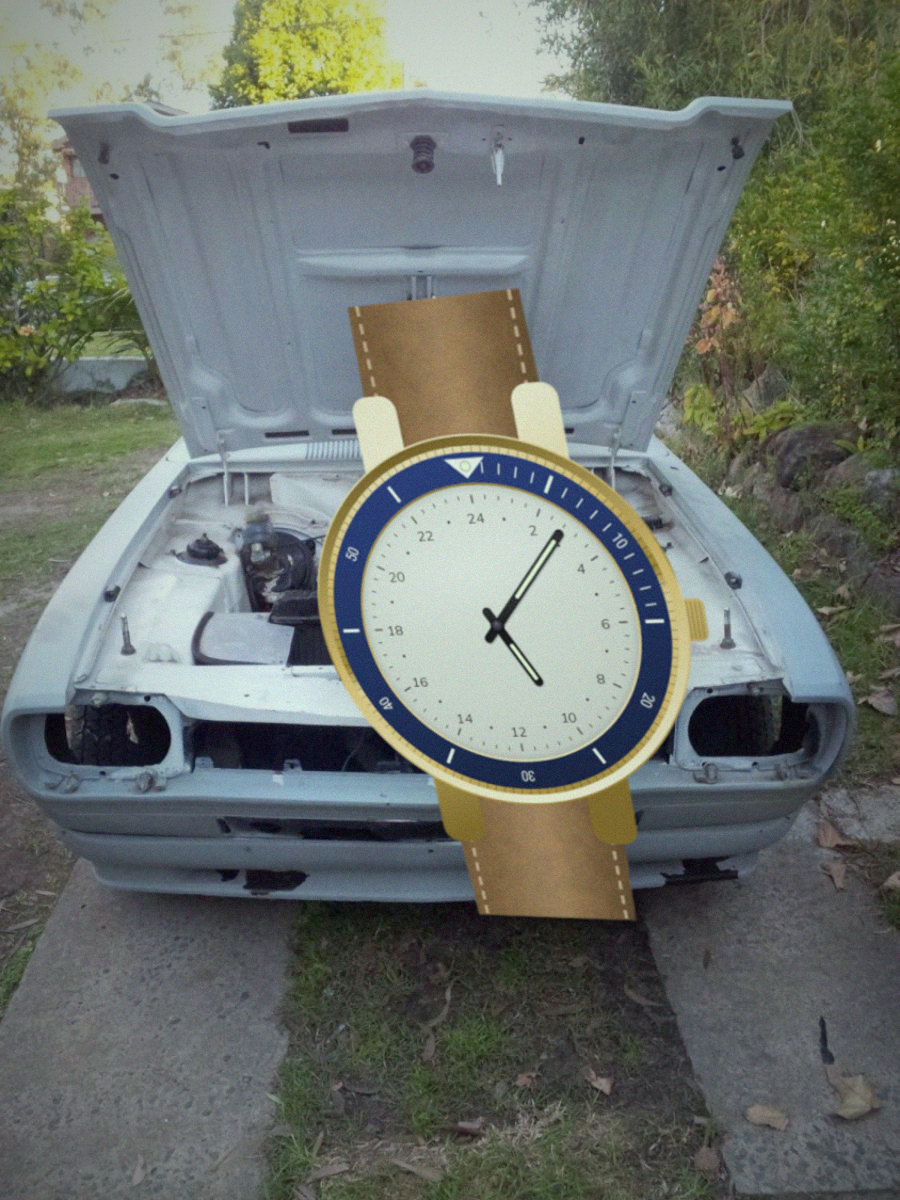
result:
10.07
